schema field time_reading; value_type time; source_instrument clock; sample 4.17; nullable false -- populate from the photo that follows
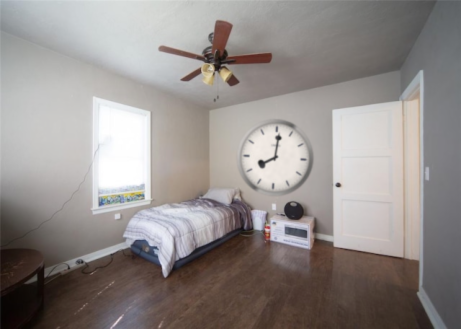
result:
8.01
